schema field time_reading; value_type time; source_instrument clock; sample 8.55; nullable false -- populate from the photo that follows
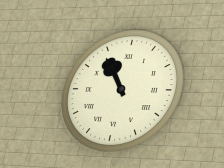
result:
10.54
